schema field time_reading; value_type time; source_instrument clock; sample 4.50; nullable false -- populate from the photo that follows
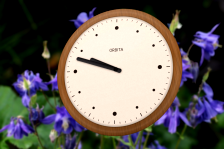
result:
9.48
